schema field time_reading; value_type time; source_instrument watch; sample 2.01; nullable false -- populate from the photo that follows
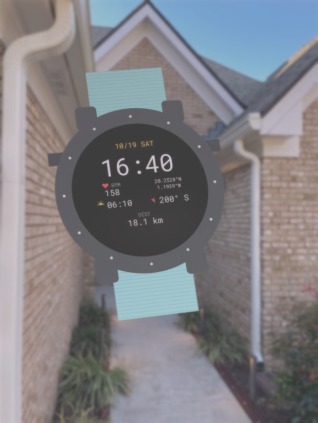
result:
16.40
